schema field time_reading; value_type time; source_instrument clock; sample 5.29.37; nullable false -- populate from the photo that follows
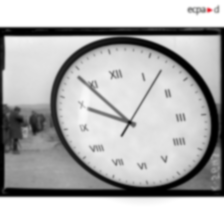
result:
9.54.07
